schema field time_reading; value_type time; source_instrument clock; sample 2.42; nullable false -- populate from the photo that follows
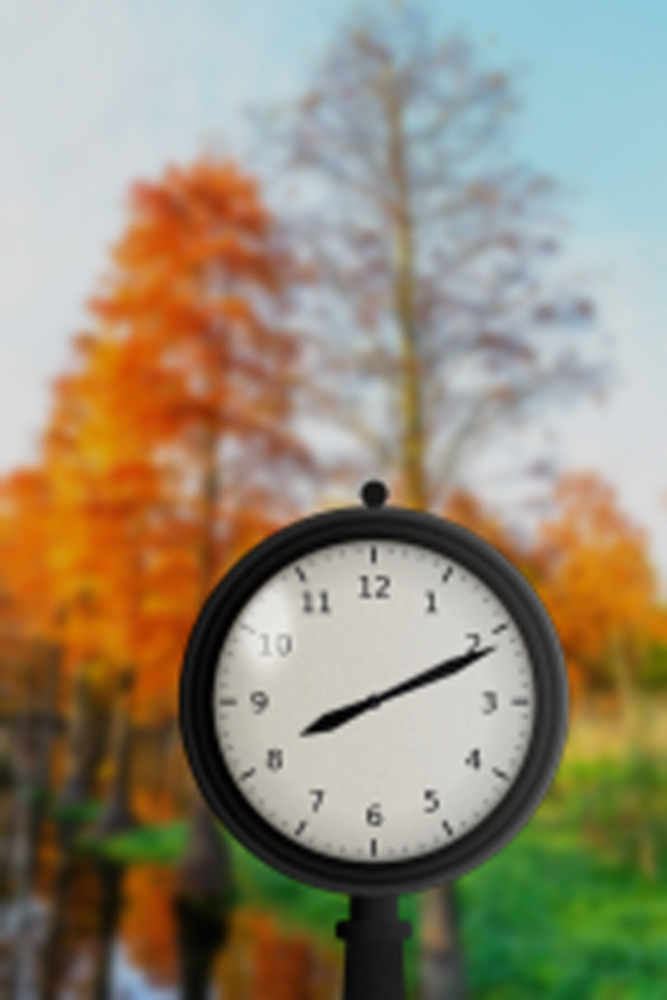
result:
8.11
